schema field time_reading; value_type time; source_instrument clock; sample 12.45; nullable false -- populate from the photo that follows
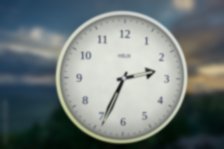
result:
2.34
